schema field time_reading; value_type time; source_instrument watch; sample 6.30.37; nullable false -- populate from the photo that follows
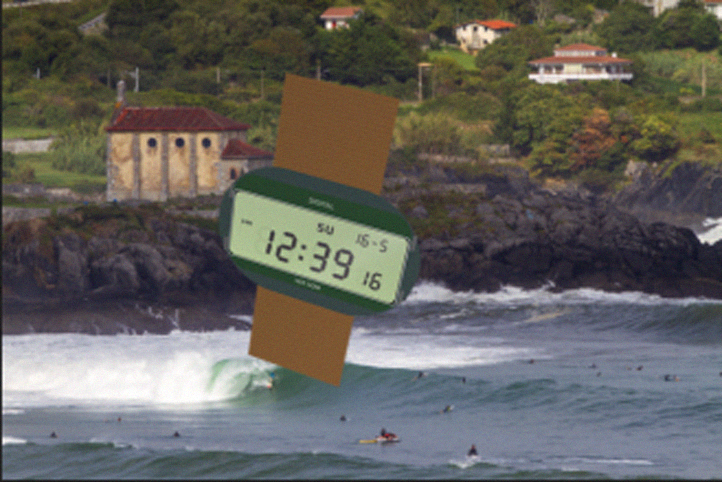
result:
12.39.16
